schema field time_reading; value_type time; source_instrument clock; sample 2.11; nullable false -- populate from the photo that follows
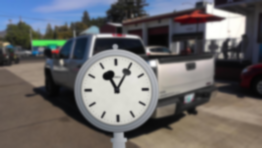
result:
11.05
